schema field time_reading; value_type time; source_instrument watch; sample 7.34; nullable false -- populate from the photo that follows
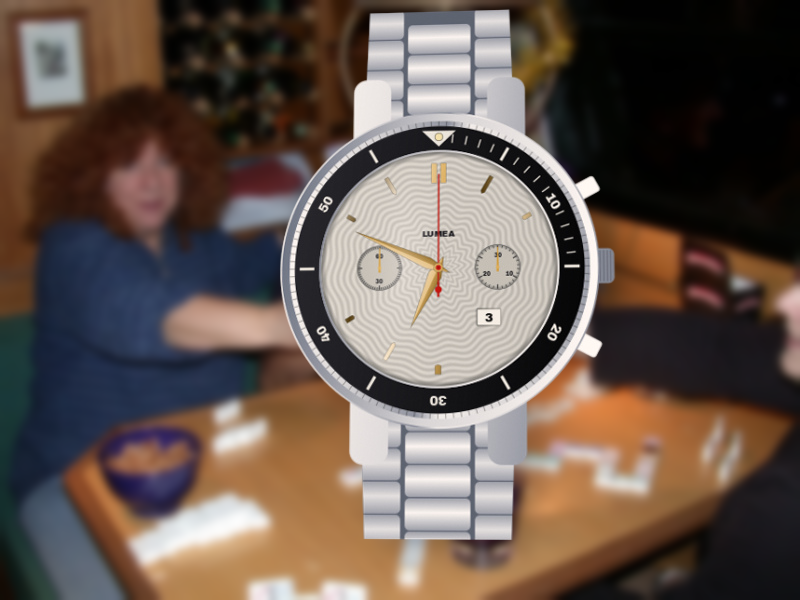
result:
6.49
